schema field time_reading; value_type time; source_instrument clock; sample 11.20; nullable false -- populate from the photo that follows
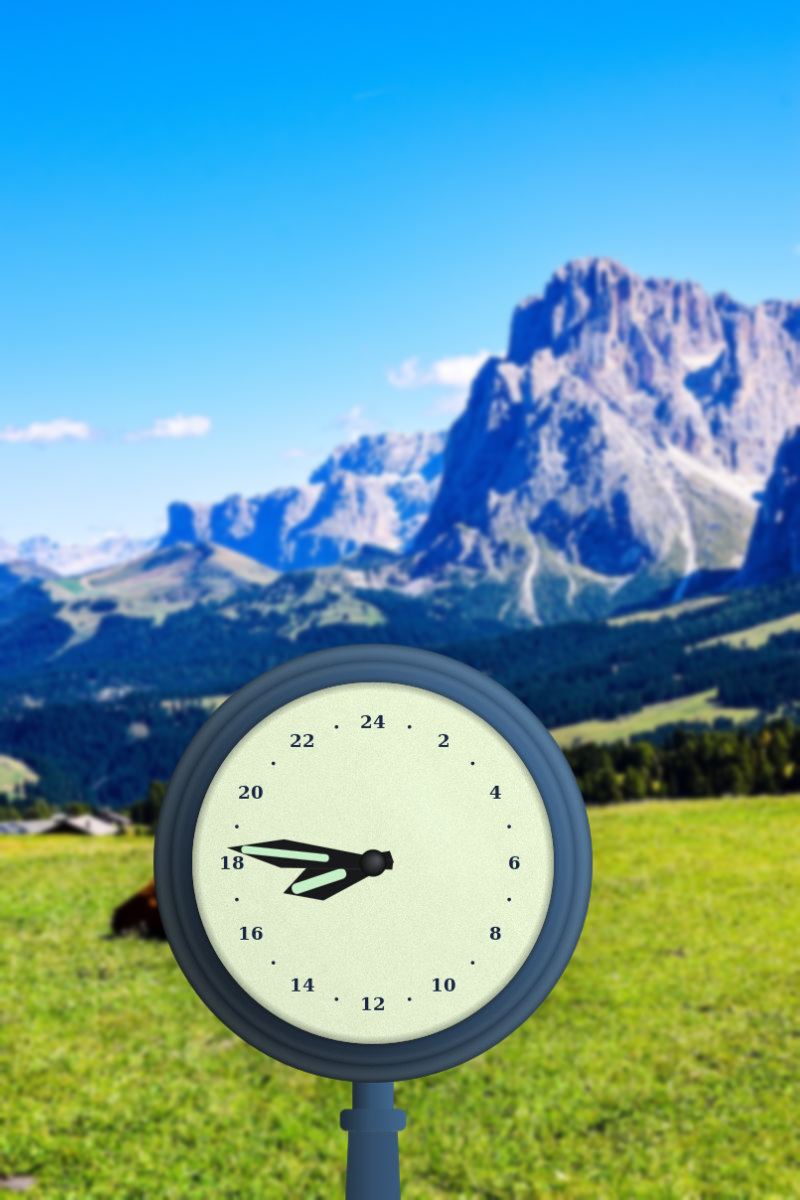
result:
16.46
